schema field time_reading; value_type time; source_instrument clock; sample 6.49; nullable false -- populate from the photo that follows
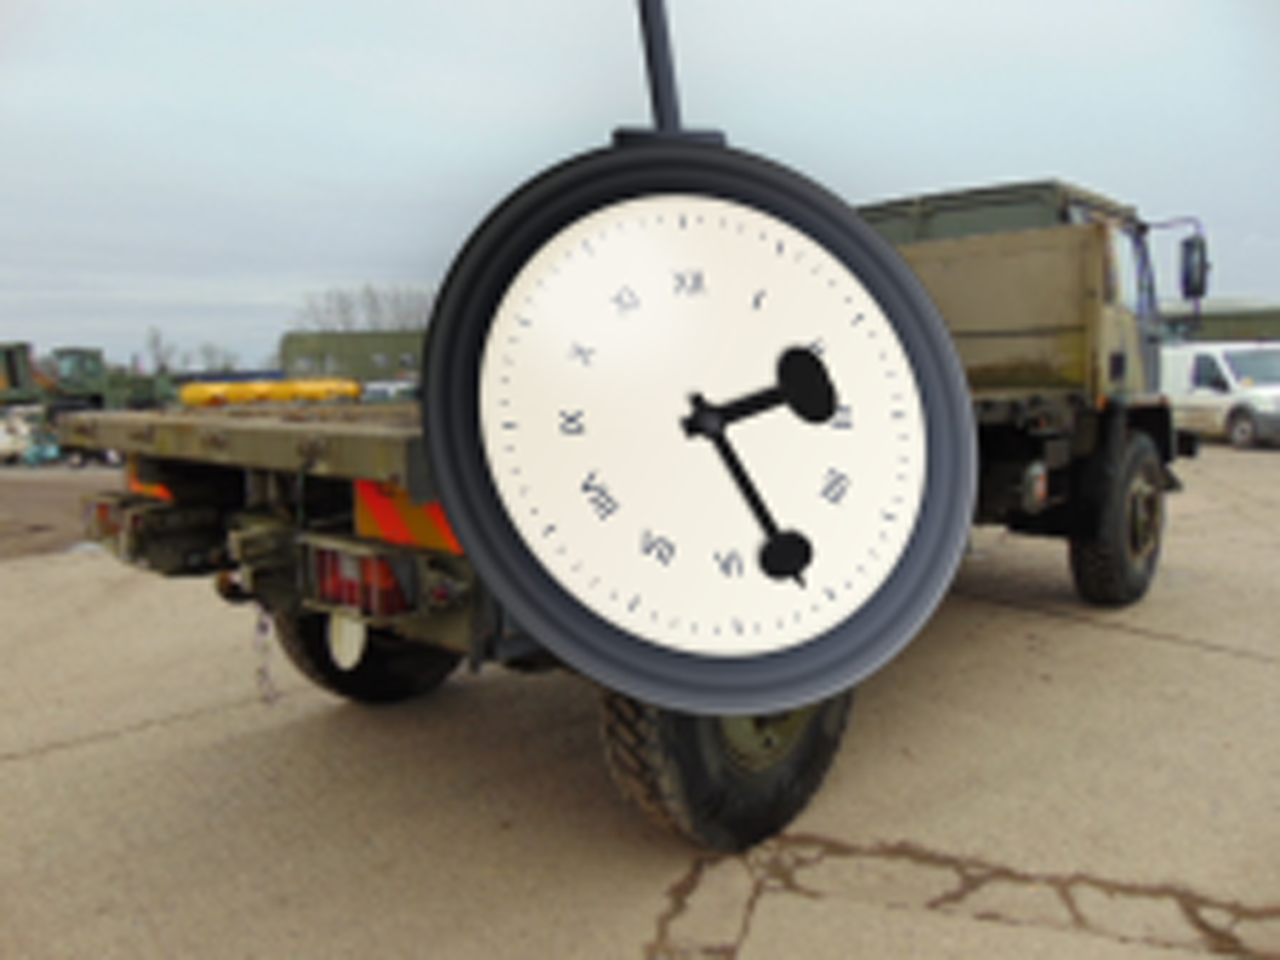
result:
2.26
